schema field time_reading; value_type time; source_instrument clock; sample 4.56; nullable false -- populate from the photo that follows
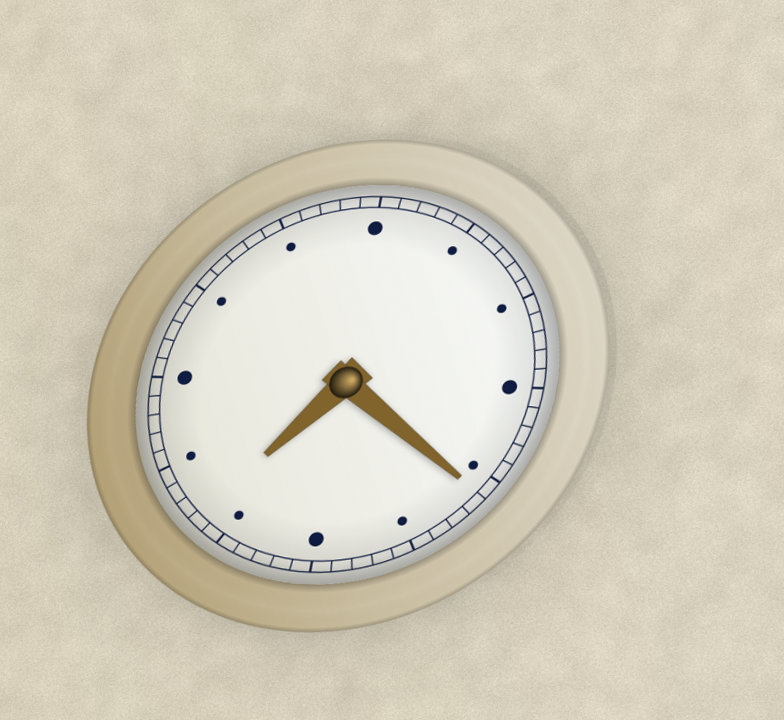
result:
7.21
